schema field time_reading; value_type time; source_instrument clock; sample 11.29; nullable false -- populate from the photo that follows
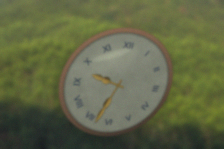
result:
9.33
